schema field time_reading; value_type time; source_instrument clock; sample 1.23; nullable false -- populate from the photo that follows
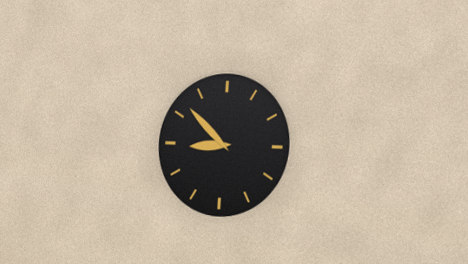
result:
8.52
